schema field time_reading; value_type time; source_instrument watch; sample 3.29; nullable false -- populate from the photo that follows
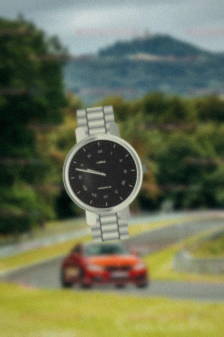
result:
9.48
